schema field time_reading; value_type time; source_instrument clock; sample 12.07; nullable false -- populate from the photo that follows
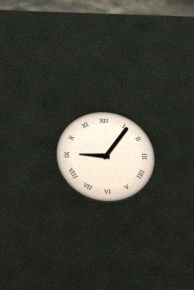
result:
9.06
